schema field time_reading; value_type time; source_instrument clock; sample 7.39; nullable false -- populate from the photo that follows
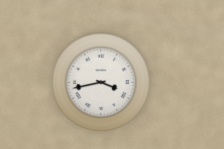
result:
3.43
